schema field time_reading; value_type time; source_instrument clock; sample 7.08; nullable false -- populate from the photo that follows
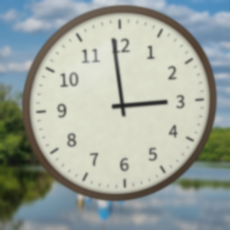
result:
2.59
